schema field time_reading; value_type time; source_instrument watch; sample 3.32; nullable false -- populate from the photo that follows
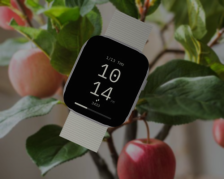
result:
10.14
